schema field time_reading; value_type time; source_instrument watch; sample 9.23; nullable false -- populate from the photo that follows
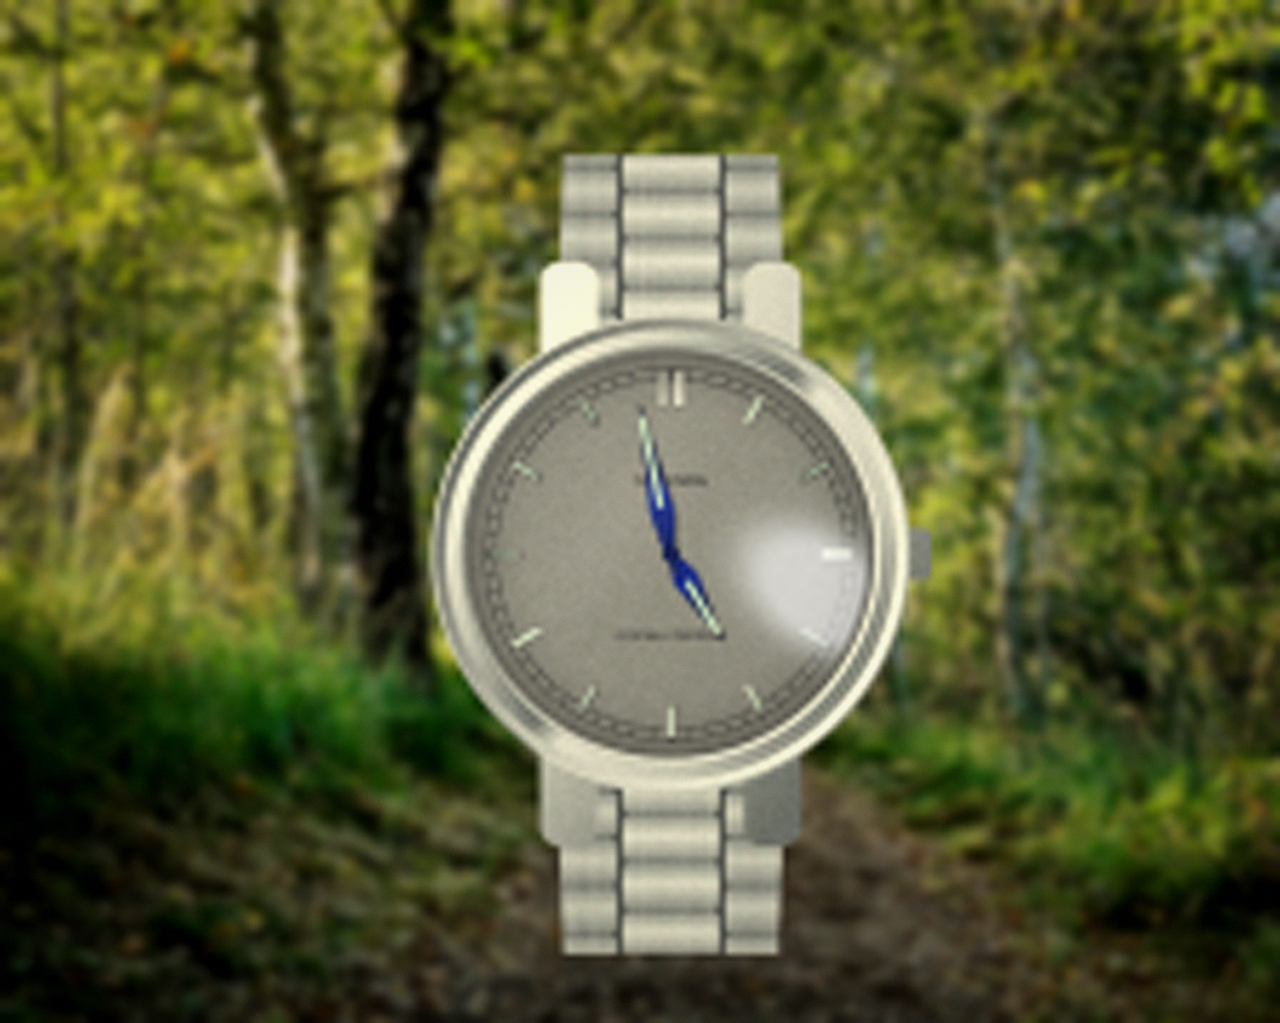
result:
4.58
